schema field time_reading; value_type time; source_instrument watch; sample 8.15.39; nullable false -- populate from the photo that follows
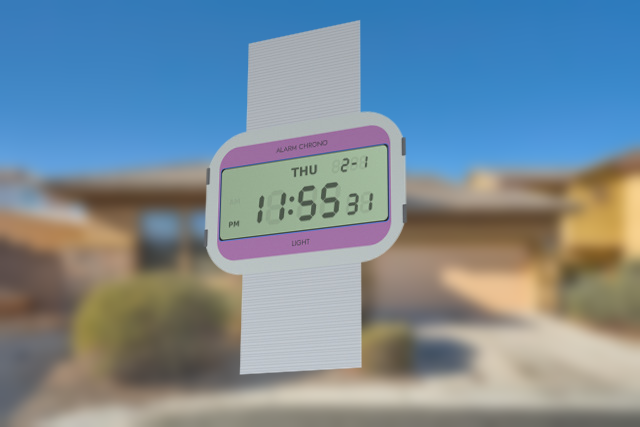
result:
11.55.31
